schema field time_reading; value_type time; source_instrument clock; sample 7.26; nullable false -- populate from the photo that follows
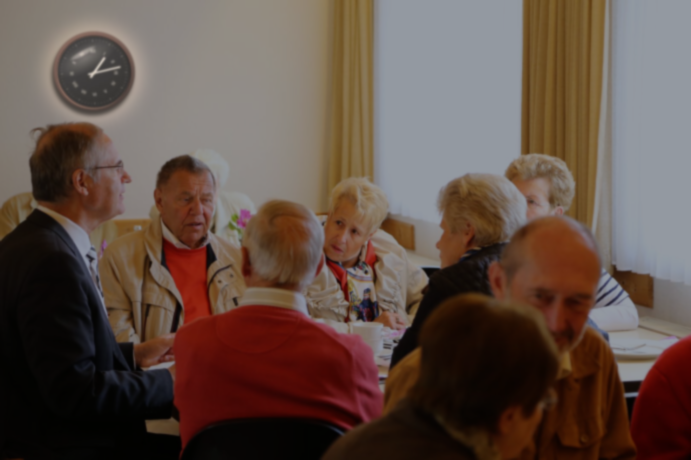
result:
1.13
